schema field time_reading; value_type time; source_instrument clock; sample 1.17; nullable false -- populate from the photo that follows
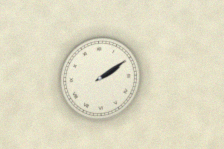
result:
2.10
